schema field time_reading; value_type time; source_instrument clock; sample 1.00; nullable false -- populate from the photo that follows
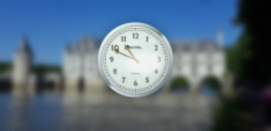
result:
10.49
